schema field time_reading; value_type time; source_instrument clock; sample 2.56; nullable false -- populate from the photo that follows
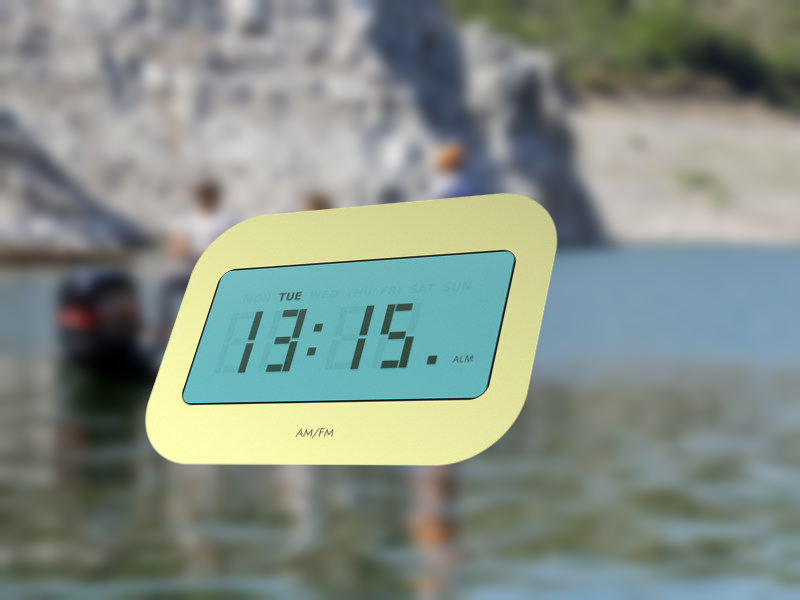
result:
13.15
